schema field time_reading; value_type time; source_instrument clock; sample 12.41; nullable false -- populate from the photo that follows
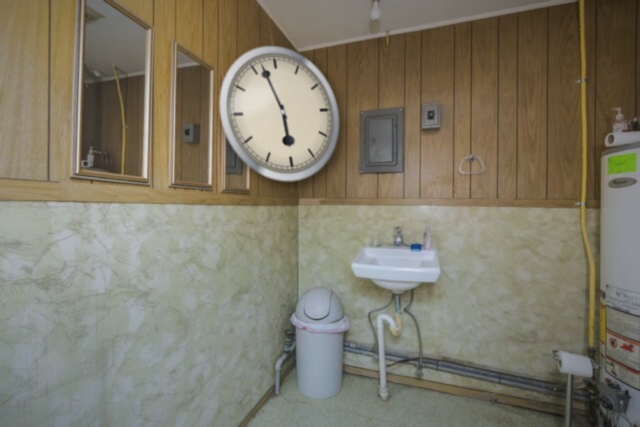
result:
5.57
